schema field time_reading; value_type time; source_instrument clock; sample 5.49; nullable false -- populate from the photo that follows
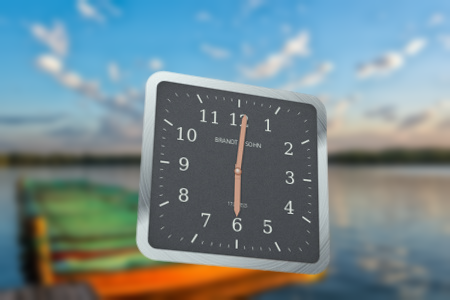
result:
6.01
